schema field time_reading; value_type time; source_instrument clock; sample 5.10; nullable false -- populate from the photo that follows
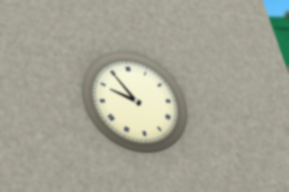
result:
9.55
